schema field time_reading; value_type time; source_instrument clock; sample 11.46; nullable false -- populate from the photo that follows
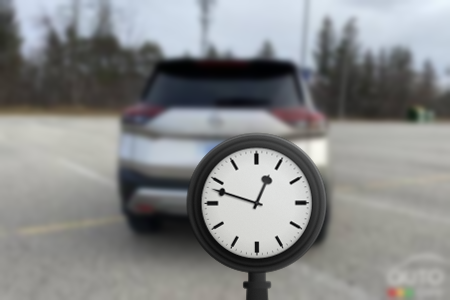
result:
12.48
